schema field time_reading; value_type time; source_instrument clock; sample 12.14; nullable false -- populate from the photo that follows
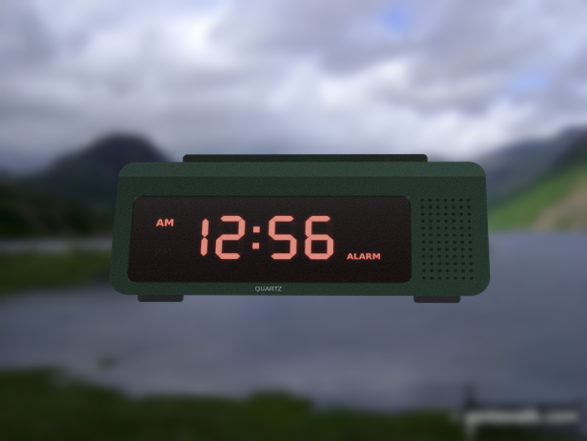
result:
12.56
